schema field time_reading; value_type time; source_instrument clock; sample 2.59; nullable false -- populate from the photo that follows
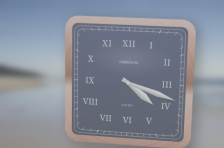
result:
4.18
